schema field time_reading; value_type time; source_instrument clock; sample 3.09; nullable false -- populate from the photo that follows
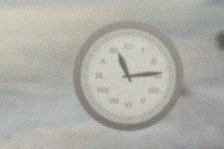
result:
11.14
